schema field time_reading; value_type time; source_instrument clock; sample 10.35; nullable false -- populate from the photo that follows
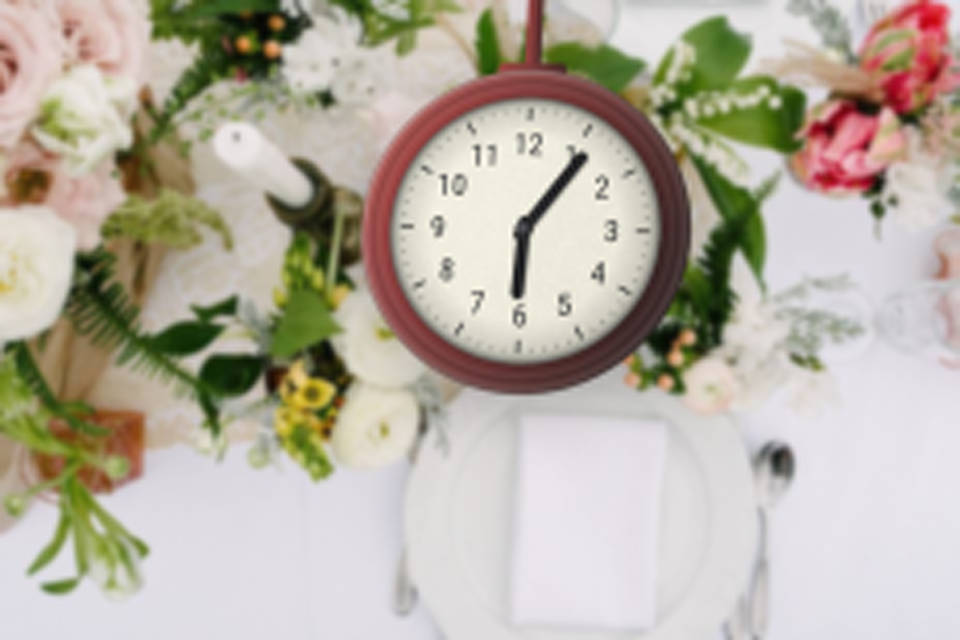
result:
6.06
